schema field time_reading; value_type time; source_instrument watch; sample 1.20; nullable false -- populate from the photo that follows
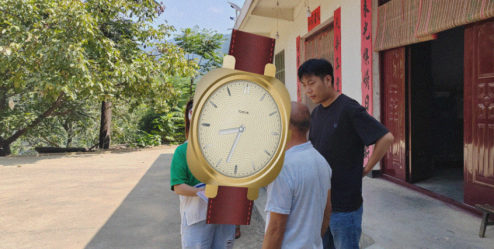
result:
8.33
